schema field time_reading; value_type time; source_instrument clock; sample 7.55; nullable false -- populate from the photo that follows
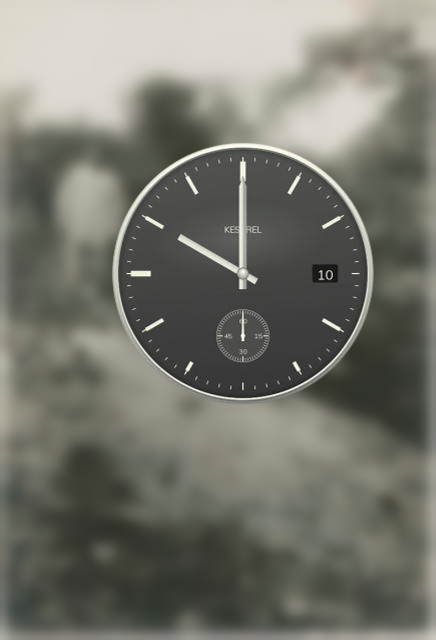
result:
10.00
